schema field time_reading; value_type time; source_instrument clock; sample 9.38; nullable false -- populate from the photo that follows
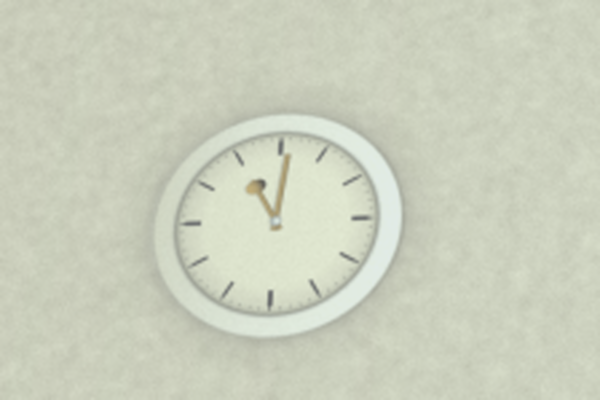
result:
11.01
